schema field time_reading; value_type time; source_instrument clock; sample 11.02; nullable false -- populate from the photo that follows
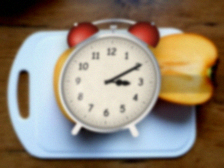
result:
3.10
